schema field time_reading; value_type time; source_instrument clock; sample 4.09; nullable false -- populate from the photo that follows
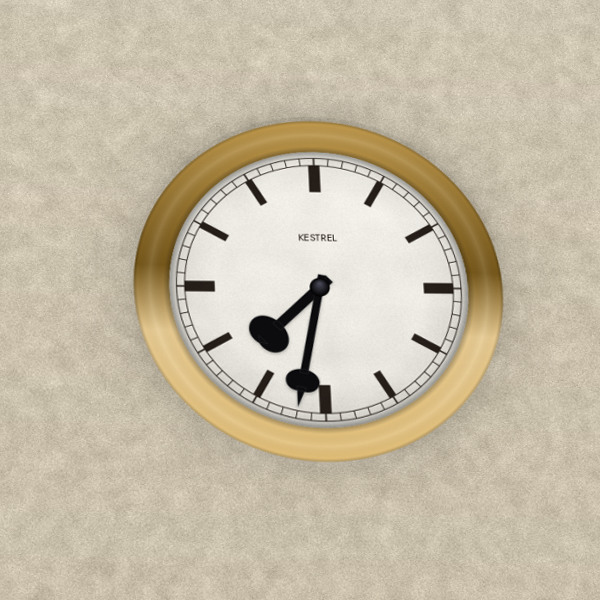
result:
7.32
